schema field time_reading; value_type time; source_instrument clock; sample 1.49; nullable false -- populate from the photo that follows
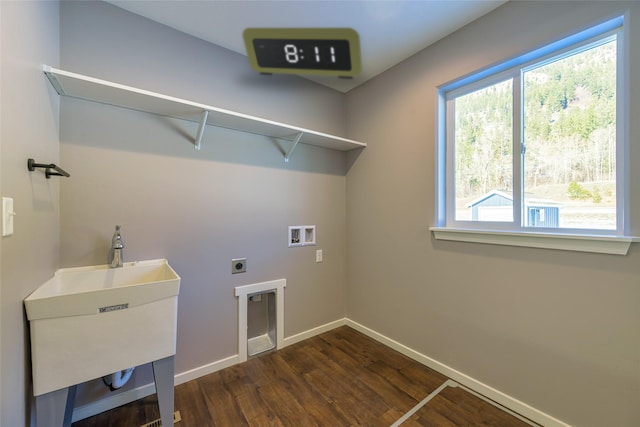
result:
8.11
